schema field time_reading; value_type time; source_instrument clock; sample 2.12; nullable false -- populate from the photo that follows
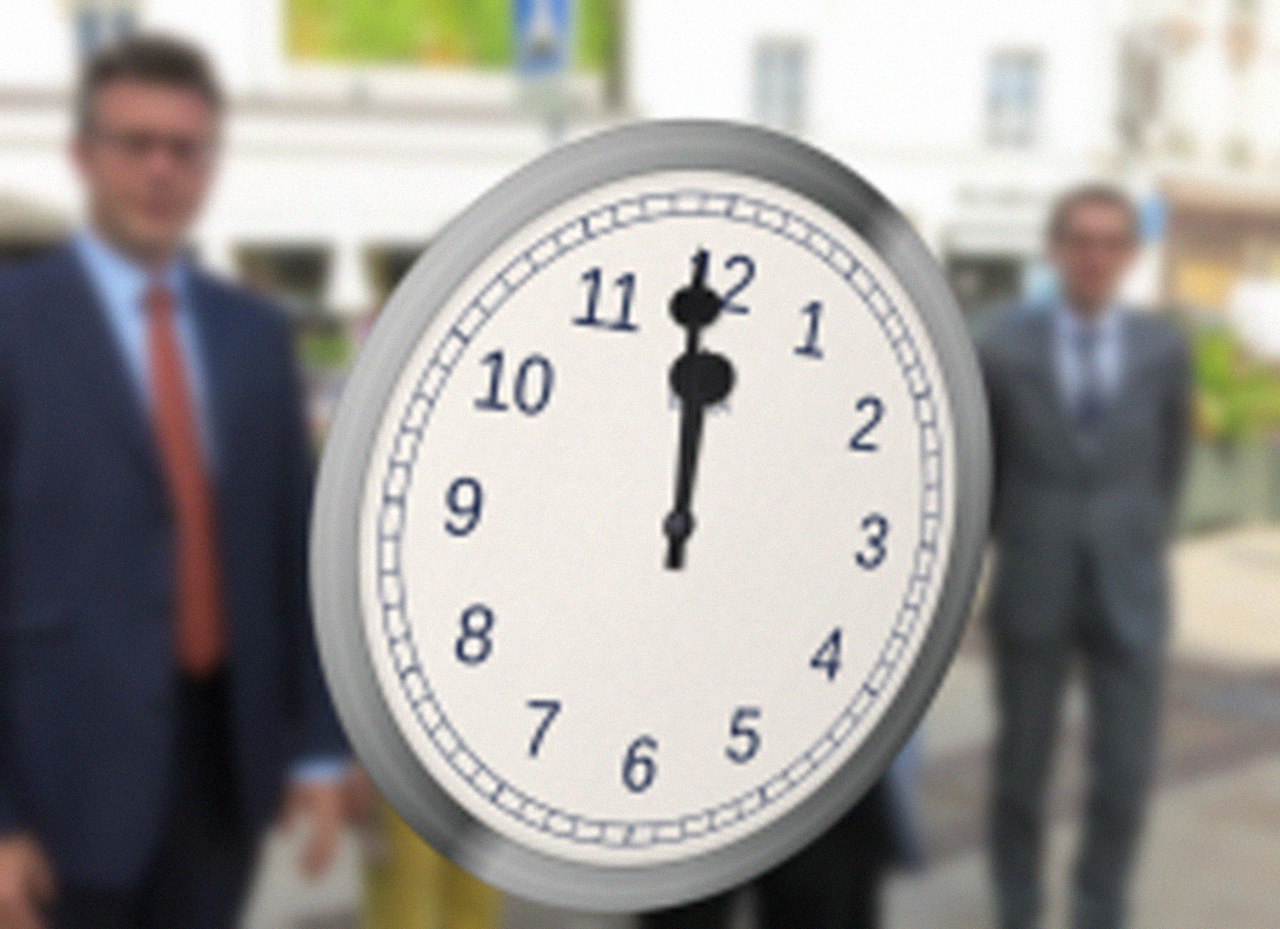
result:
11.59
